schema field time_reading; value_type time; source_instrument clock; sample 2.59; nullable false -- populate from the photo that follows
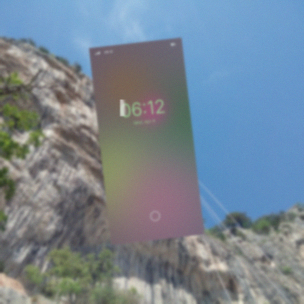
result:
6.12
